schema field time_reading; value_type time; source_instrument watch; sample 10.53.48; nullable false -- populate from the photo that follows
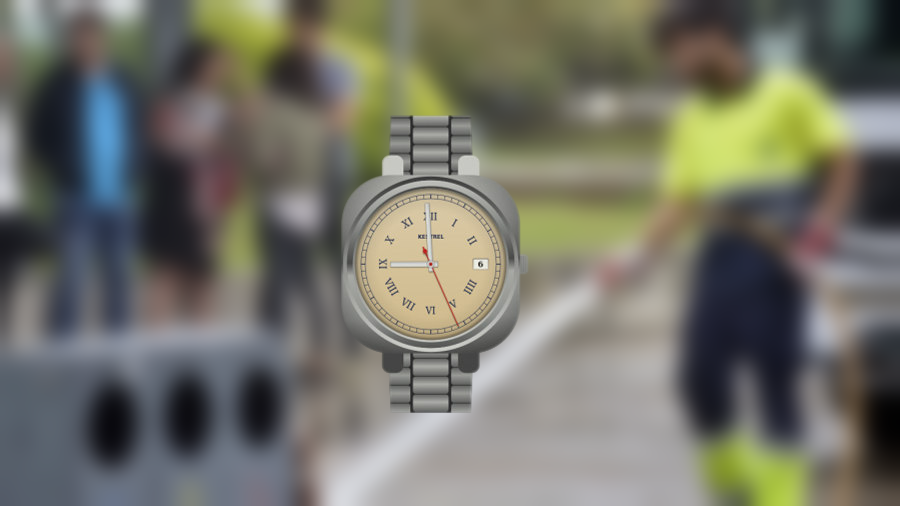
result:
8.59.26
